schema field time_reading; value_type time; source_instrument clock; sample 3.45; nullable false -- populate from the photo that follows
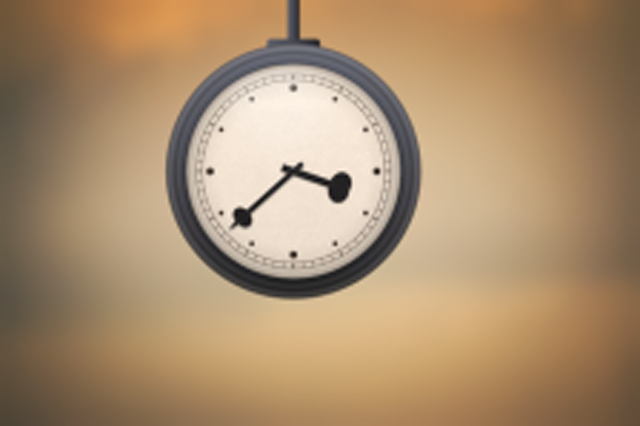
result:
3.38
